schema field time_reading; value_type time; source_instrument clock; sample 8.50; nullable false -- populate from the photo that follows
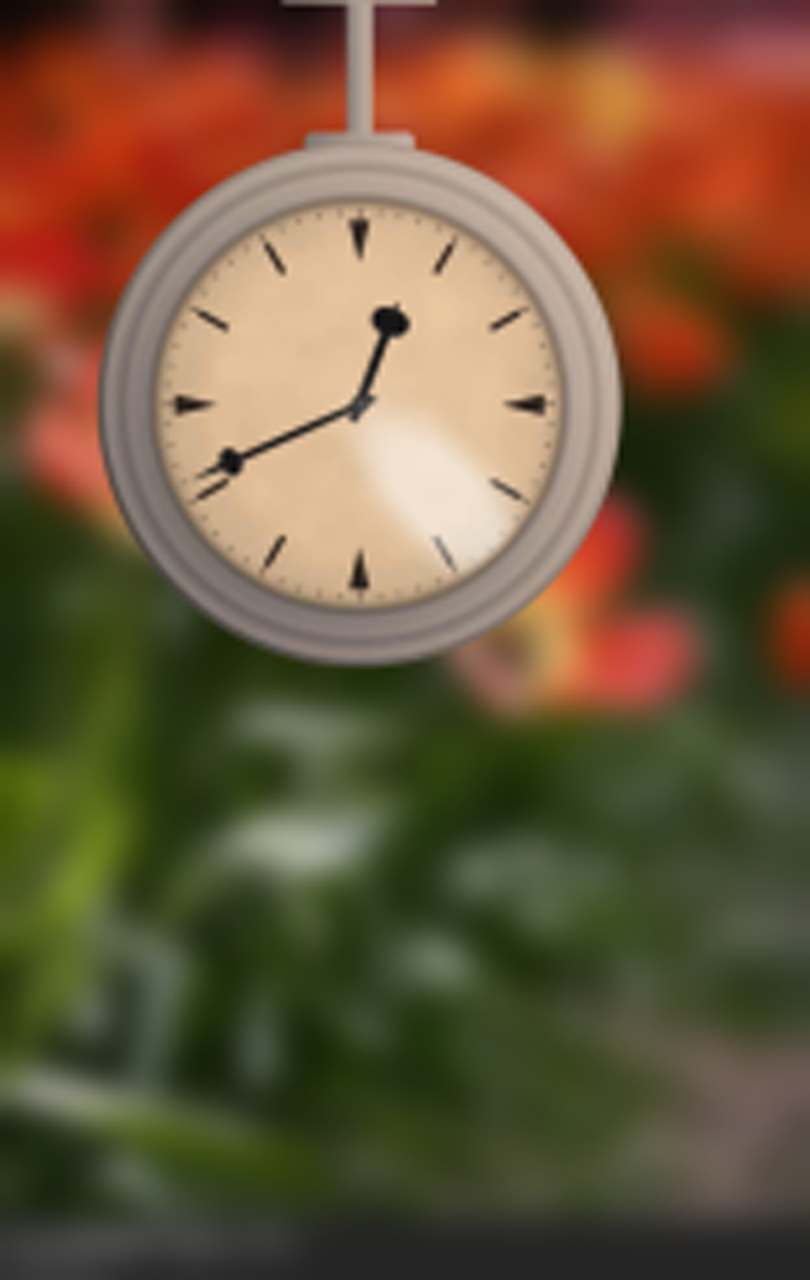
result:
12.41
